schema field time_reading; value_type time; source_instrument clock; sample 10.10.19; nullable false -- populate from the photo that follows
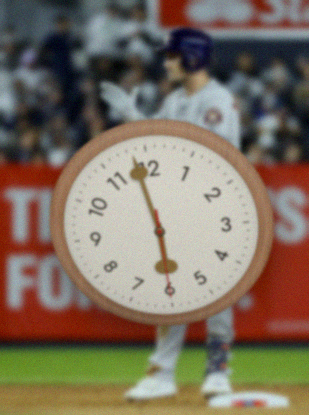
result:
5.58.30
